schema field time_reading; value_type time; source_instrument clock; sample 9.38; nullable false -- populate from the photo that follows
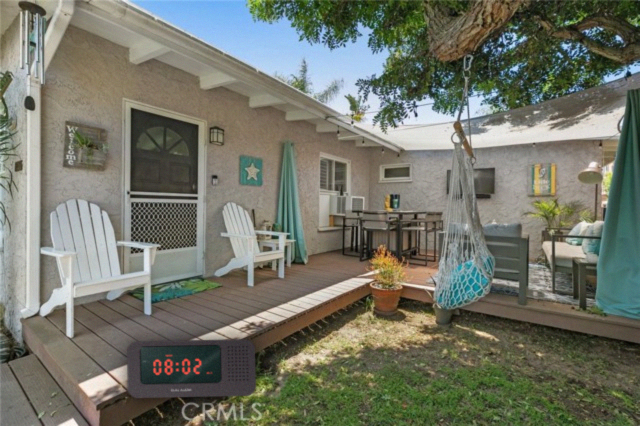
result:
8.02
